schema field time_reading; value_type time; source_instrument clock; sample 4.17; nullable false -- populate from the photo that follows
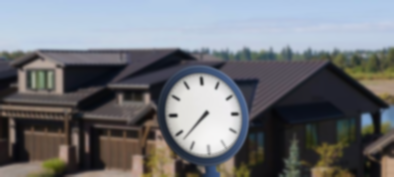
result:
7.38
